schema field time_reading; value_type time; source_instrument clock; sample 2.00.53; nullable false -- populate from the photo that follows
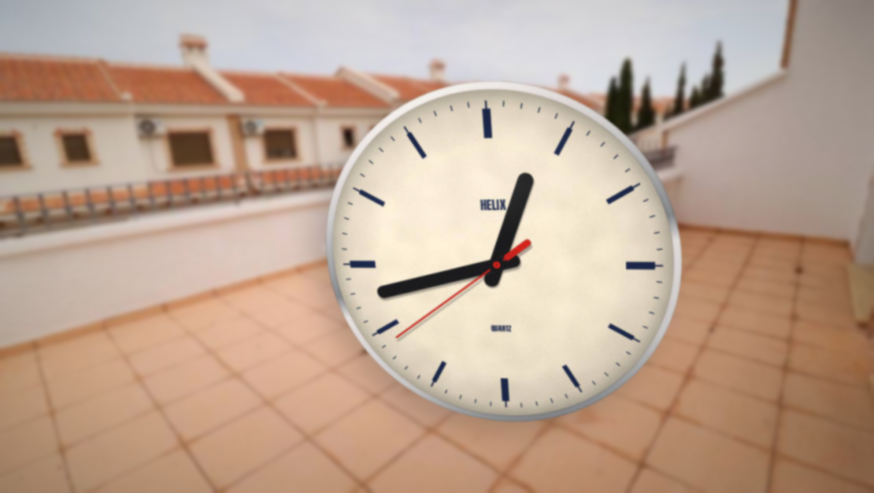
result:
12.42.39
